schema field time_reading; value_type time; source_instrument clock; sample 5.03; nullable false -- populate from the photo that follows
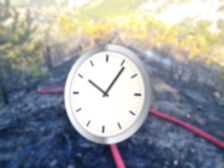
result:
10.06
